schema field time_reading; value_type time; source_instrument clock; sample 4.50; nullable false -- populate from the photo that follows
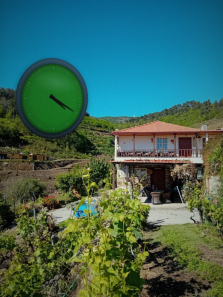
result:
4.20
